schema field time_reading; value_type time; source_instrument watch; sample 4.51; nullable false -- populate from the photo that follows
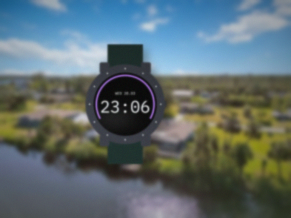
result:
23.06
